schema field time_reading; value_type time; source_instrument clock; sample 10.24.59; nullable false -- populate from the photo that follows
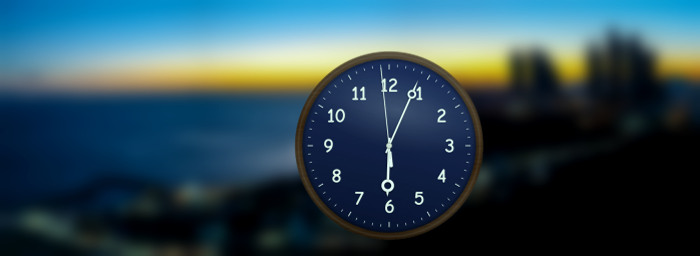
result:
6.03.59
